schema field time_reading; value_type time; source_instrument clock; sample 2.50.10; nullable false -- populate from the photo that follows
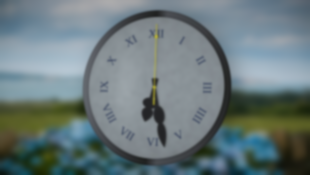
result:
6.28.00
